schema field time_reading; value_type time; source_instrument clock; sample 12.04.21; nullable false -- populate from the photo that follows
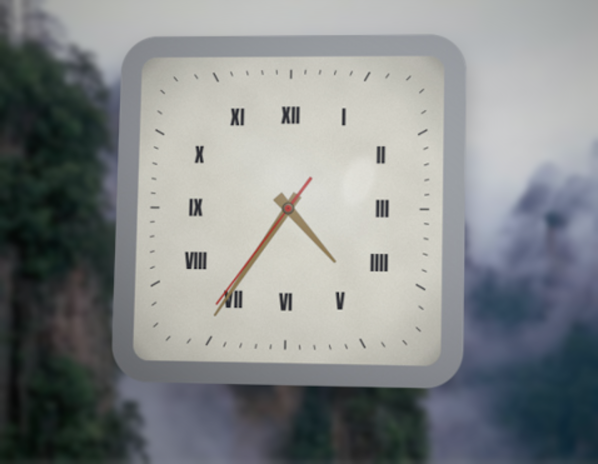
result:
4.35.36
